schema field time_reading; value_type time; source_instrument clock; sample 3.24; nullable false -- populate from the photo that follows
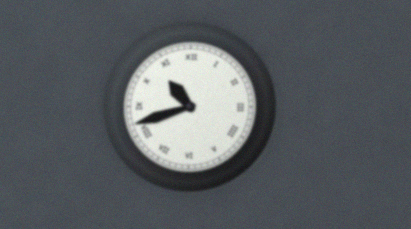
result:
10.42
